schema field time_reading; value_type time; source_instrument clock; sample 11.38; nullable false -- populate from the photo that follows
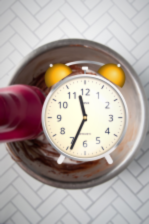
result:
11.34
